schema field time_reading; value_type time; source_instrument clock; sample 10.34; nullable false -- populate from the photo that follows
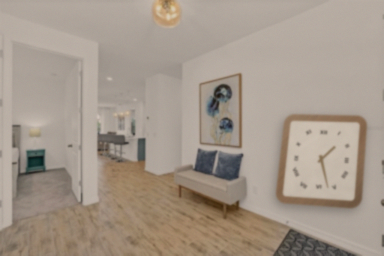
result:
1.27
